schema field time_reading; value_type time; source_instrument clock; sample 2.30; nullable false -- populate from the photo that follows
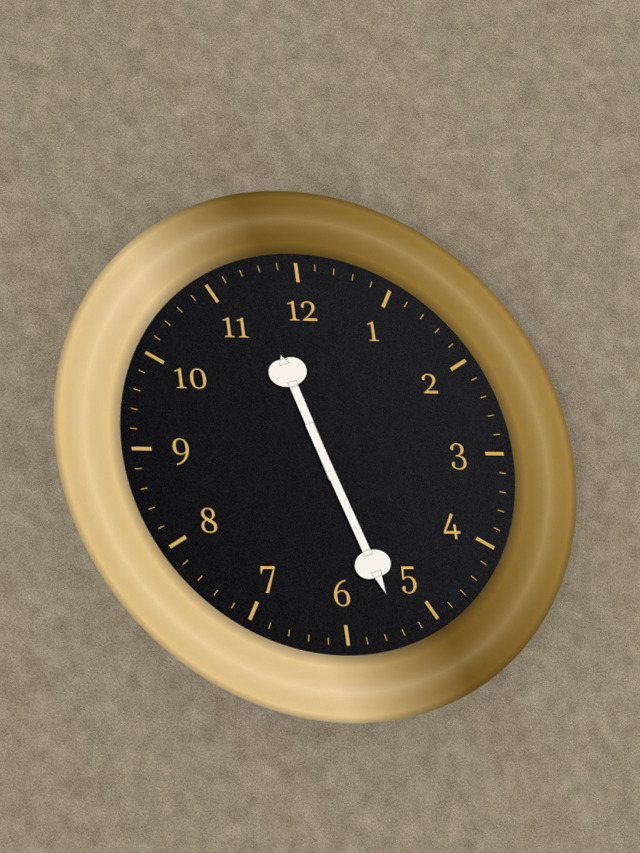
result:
11.27
